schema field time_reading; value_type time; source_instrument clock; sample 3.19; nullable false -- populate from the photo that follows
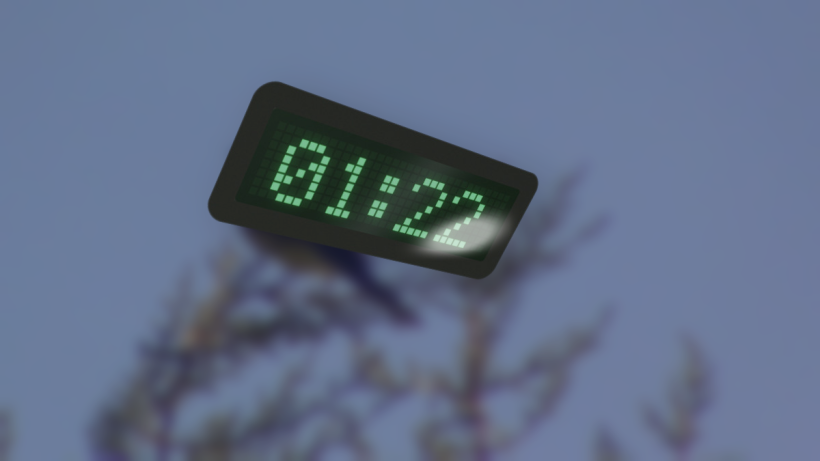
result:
1.22
